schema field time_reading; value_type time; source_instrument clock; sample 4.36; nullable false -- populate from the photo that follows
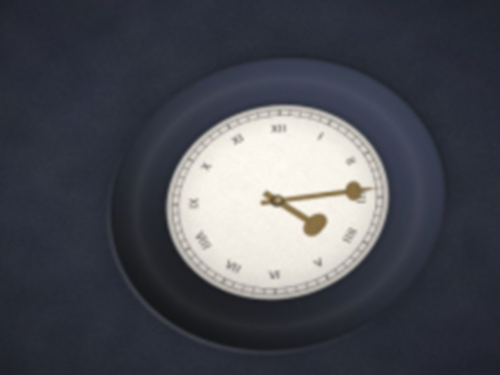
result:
4.14
